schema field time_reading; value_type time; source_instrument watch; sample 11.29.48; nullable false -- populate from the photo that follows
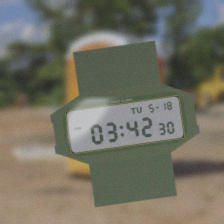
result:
3.42.30
